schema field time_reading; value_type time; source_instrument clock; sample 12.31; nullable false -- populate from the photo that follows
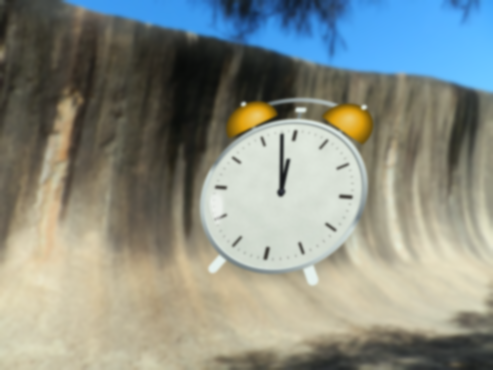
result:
11.58
